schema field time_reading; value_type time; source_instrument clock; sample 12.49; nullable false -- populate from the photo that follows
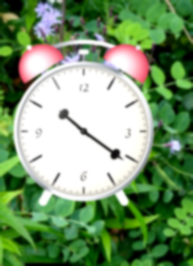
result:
10.21
